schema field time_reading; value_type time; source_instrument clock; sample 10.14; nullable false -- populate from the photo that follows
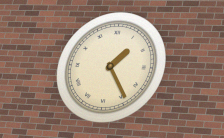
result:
1.24
